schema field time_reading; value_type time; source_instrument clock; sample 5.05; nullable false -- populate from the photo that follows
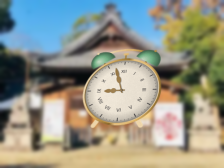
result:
8.57
